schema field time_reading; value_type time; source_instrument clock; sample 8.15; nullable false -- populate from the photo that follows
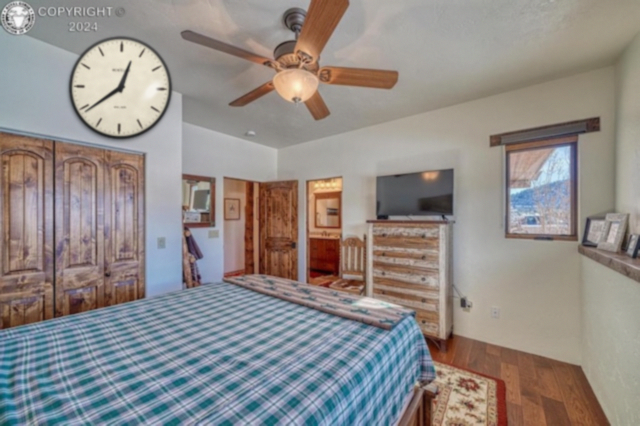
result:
12.39
